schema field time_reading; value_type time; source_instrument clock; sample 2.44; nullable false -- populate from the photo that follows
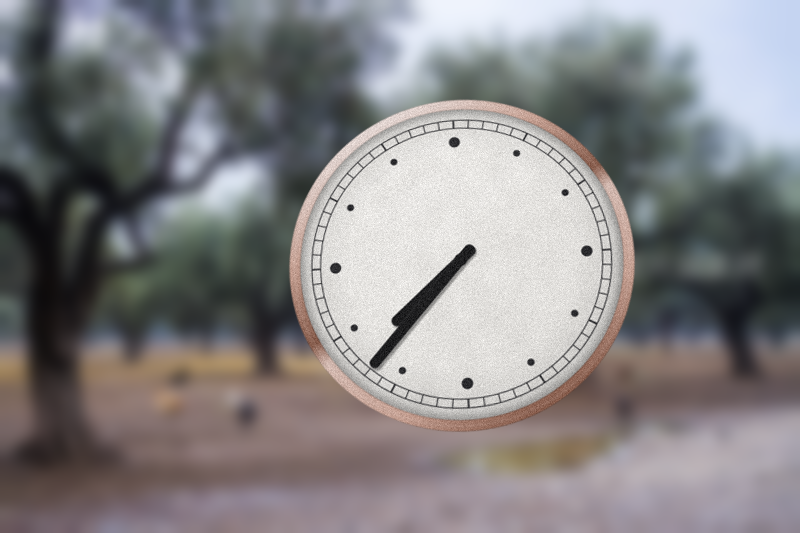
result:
7.37
